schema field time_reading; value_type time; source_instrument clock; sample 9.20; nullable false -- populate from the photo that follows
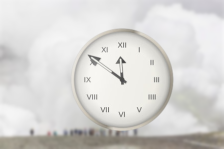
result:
11.51
